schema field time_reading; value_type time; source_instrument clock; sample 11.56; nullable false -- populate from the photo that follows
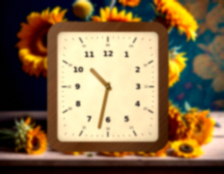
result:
10.32
